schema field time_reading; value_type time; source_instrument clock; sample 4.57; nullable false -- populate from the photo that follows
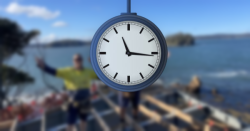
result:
11.16
